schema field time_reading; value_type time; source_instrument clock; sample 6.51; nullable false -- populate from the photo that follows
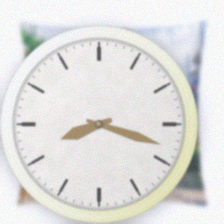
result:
8.18
